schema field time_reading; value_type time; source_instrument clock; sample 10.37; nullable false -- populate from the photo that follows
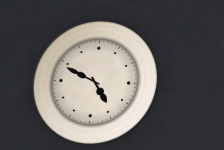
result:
4.49
